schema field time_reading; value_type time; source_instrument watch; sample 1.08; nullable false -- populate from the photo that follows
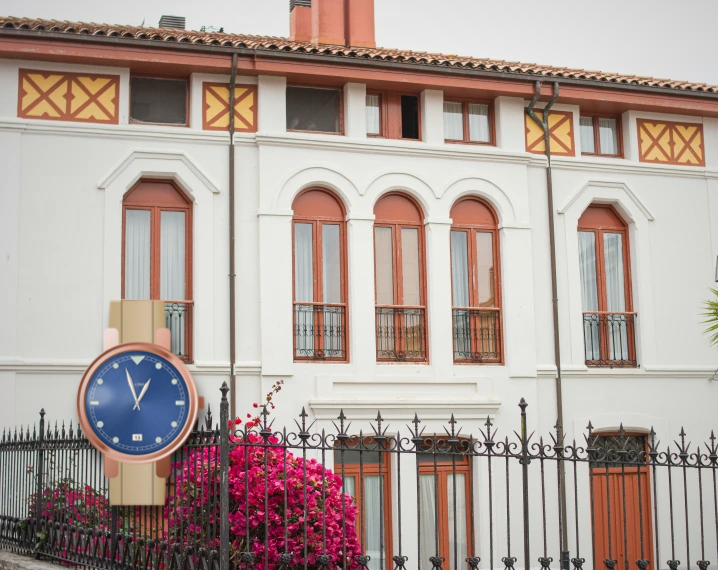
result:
12.57
